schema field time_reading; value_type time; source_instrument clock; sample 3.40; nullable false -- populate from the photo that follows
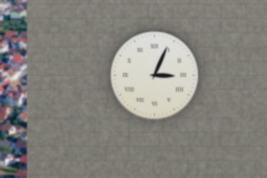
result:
3.04
